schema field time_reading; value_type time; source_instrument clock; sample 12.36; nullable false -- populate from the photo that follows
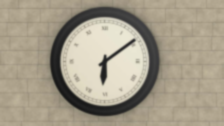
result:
6.09
